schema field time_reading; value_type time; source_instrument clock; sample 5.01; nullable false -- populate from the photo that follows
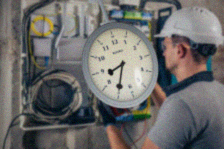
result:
8.35
